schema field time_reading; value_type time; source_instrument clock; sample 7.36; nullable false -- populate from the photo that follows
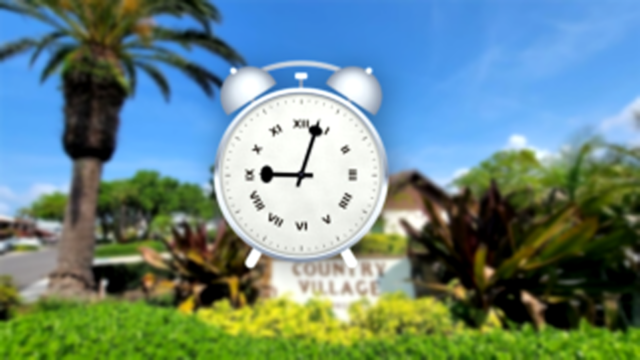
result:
9.03
